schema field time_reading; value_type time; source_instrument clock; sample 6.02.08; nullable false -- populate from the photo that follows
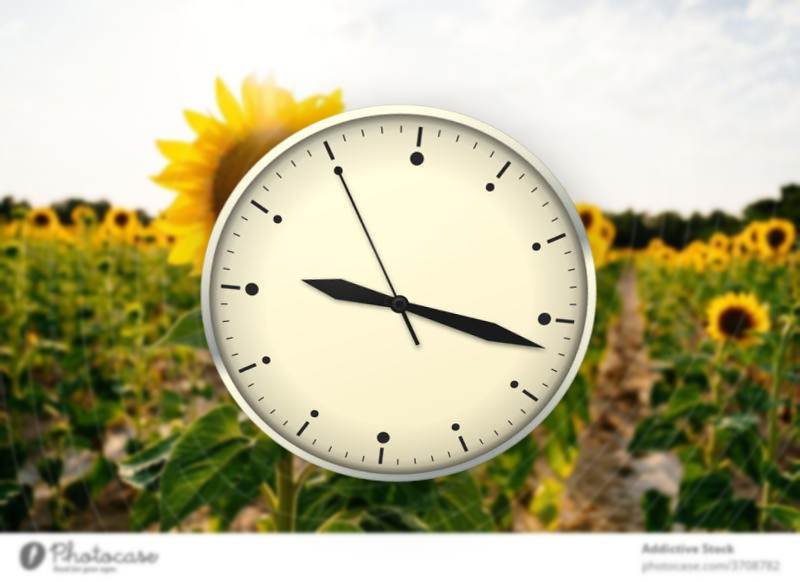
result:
9.16.55
